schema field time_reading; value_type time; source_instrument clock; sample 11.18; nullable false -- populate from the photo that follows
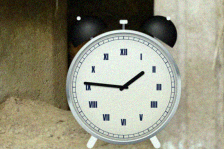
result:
1.46
